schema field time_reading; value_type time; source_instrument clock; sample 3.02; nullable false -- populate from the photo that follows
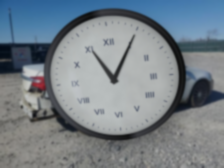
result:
11.05
